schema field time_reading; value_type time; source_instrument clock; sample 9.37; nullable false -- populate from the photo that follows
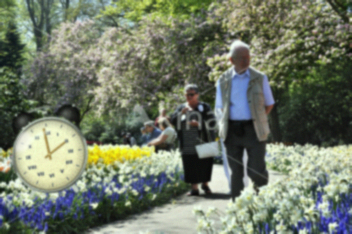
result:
1.59
